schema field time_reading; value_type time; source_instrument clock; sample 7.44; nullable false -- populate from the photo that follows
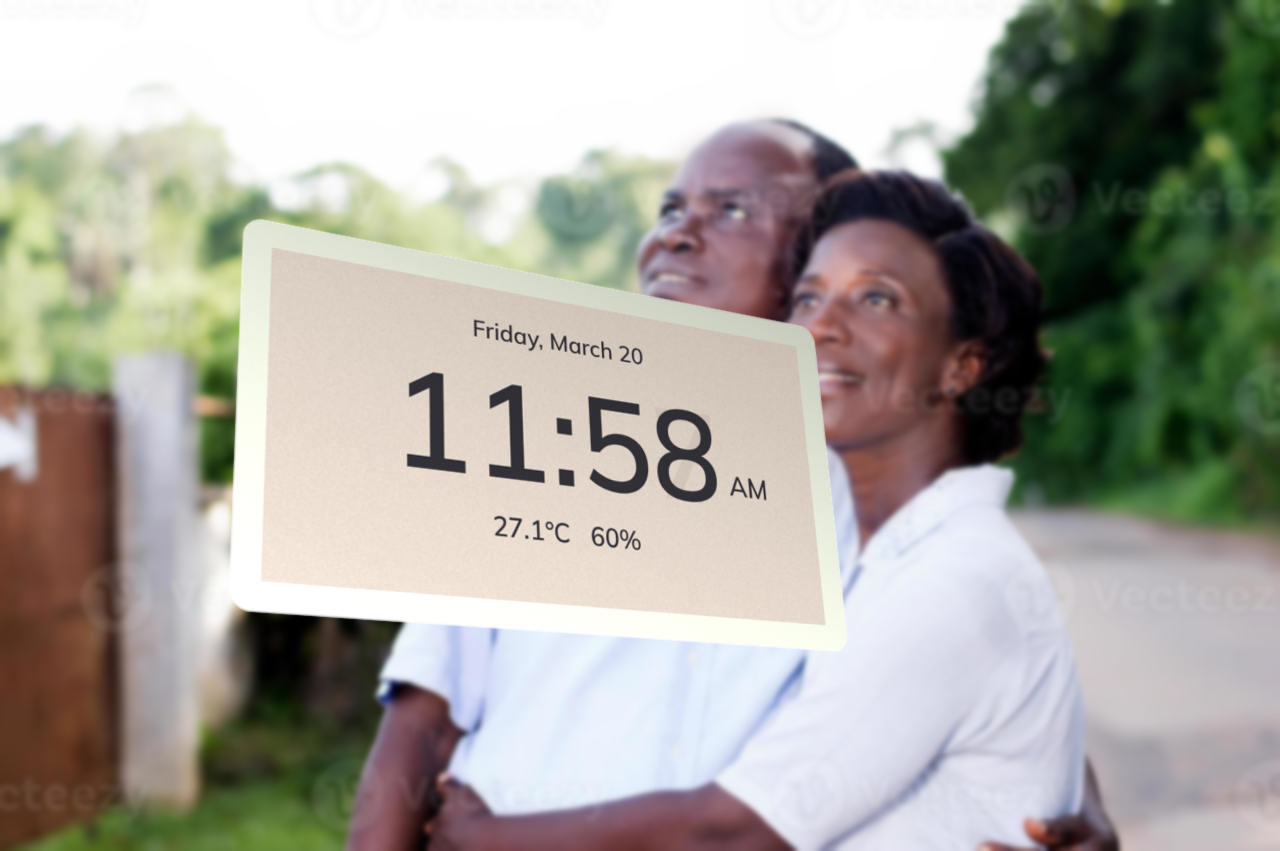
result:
11.58
